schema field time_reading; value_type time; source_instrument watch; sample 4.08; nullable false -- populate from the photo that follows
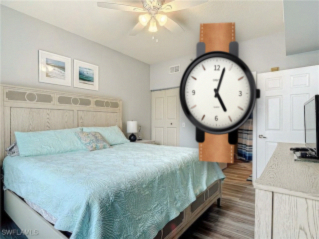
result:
5.03
